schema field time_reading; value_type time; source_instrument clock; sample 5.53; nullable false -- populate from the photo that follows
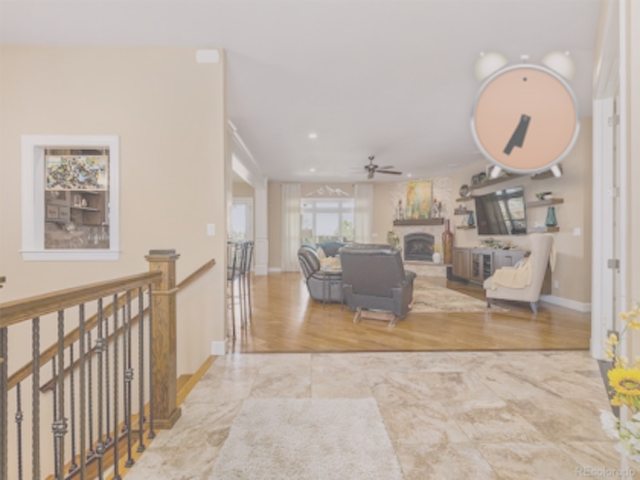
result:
6.35
